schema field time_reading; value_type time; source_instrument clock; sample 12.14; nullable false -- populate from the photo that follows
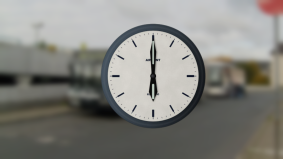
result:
6.00
